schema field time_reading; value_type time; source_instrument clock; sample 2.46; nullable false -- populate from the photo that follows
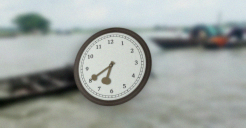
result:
6.40
